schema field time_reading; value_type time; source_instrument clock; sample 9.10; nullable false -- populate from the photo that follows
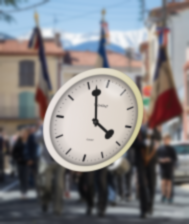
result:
3.57
